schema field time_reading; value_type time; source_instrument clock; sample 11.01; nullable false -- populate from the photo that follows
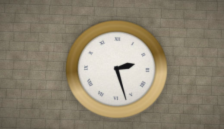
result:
2.27
